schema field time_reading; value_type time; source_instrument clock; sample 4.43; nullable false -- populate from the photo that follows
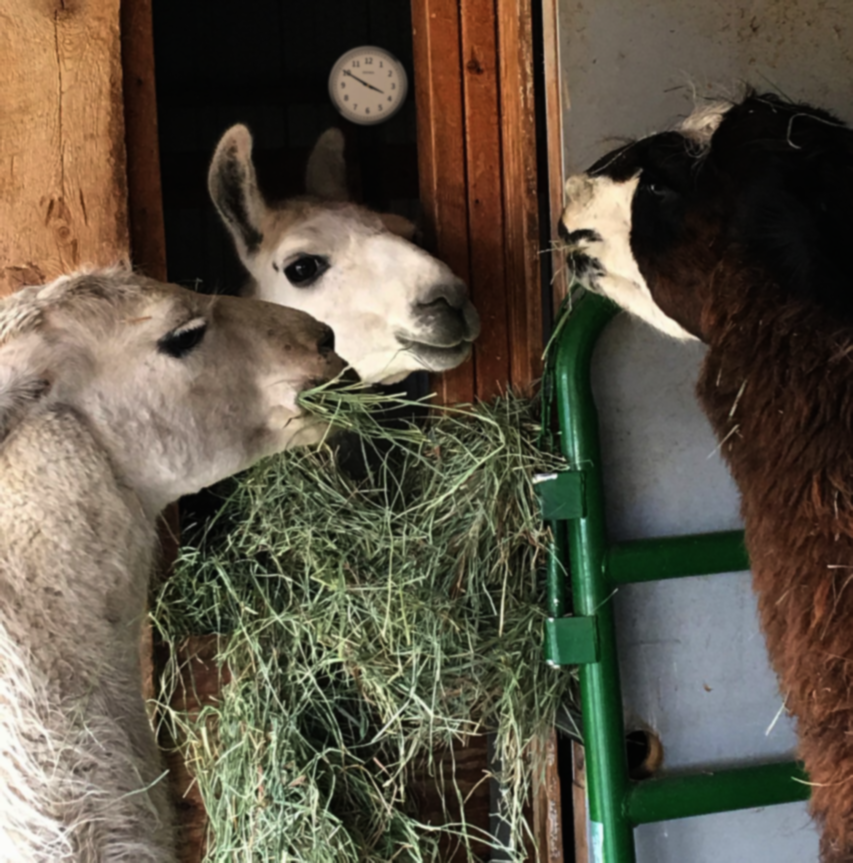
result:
3.50
